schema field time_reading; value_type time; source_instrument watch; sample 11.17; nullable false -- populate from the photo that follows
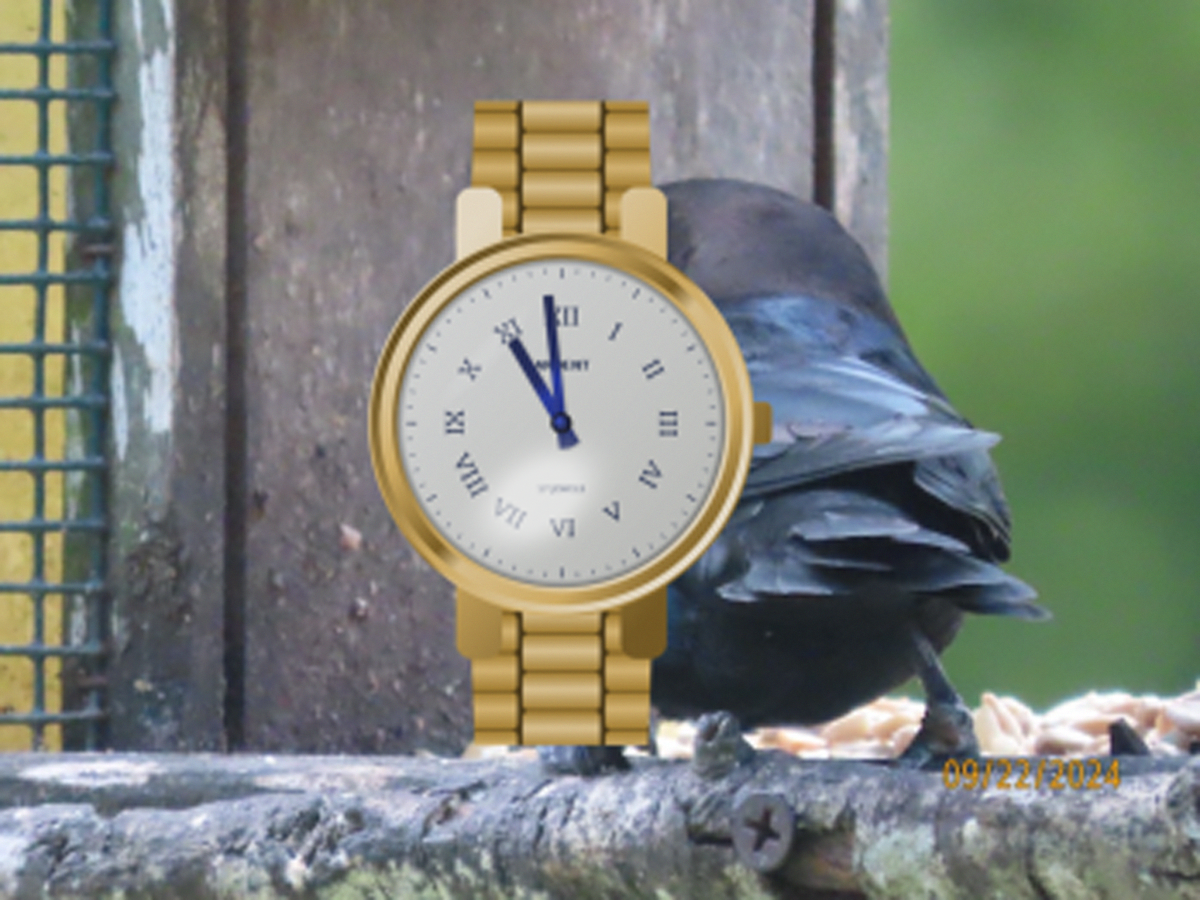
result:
10.59
